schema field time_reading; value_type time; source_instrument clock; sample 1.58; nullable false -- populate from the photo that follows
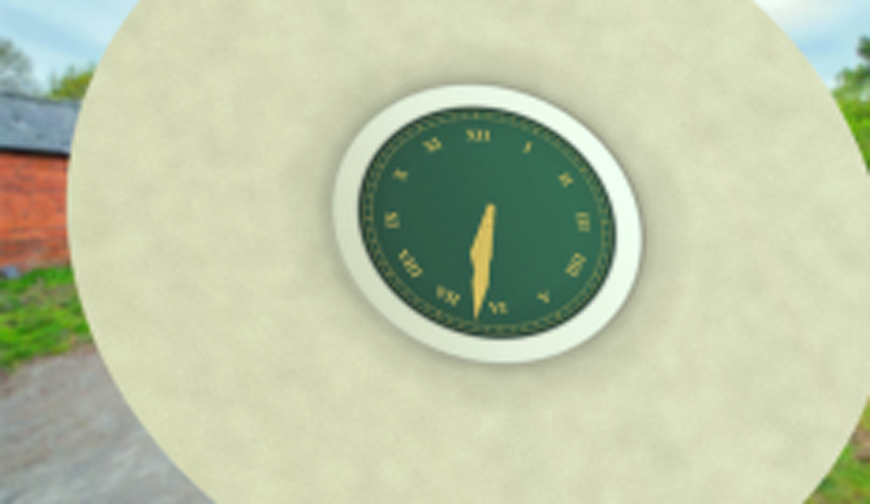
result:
6.32
